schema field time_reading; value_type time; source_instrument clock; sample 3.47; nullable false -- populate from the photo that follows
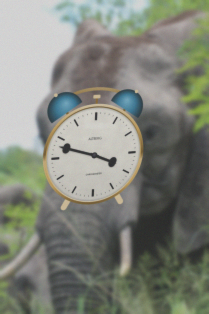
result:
3.48
